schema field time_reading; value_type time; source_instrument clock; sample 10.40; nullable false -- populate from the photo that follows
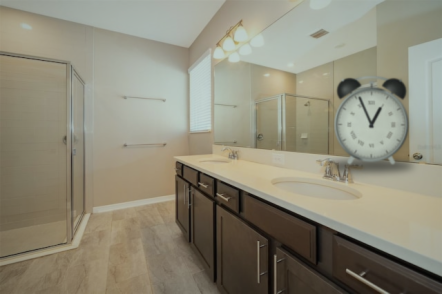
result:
12.56
